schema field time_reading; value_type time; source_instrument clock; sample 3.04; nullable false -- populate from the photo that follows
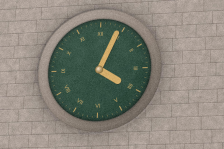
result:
4.04
